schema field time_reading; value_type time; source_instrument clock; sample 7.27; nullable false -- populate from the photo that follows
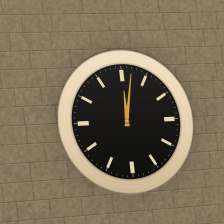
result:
12.02
